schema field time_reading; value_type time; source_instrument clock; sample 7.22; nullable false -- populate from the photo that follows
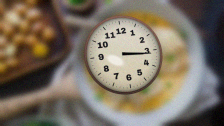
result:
3.16
